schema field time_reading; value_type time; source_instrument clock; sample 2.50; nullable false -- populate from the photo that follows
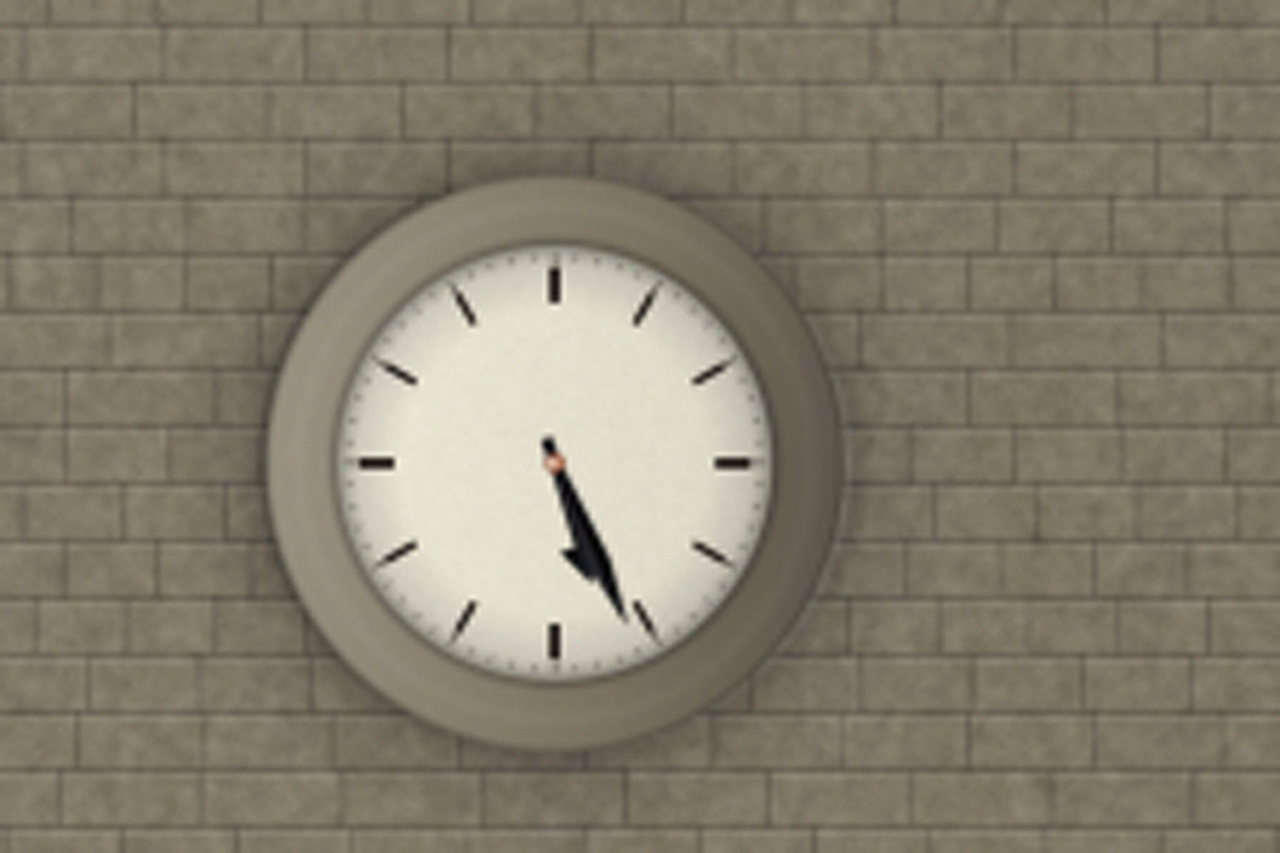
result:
5.26
